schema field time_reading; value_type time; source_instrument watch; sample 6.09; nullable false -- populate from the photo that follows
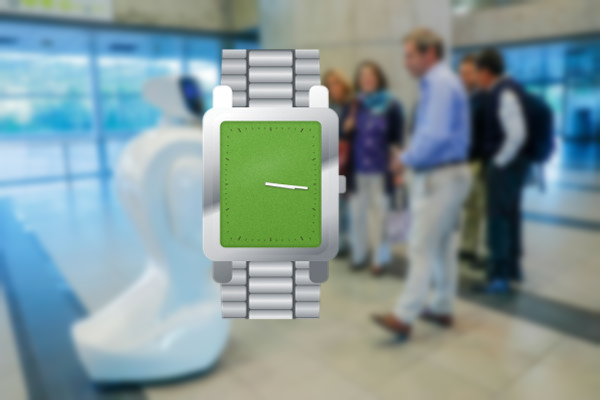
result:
3.16
